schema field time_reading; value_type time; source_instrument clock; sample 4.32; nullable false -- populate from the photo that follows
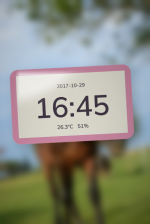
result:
16.45
